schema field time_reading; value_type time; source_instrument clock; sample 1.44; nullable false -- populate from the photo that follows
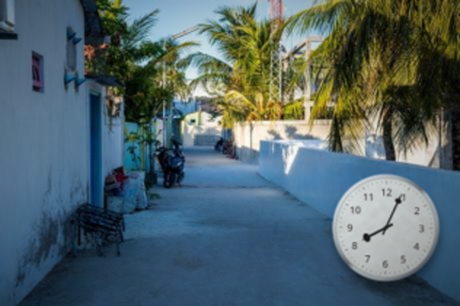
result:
8.04
